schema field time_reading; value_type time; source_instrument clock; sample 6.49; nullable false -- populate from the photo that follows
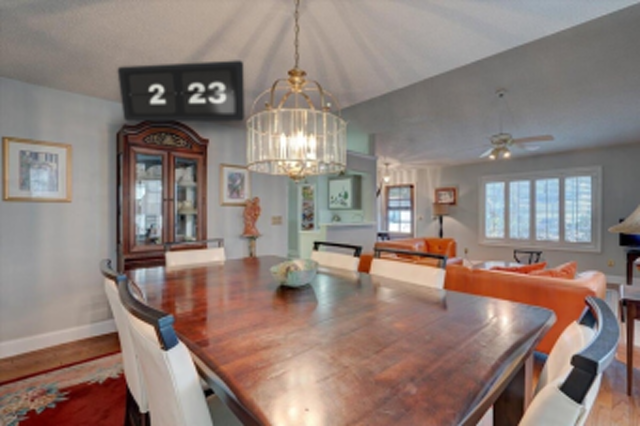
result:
2.23
